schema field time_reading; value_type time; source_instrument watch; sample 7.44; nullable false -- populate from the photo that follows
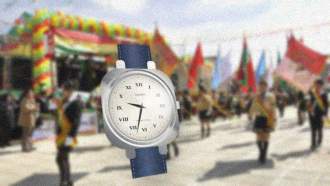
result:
9.33
